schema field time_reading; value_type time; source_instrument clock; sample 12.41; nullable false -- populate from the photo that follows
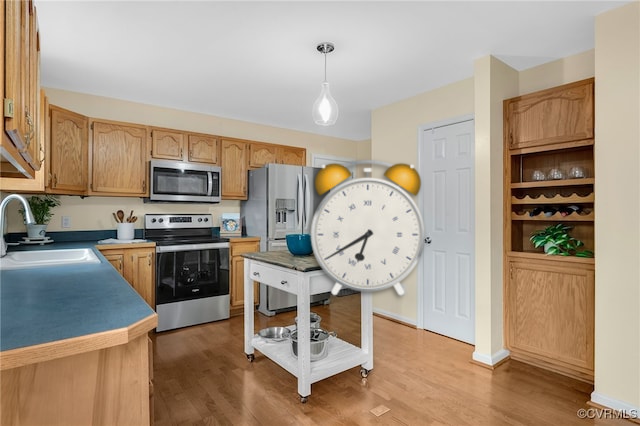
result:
6.40
